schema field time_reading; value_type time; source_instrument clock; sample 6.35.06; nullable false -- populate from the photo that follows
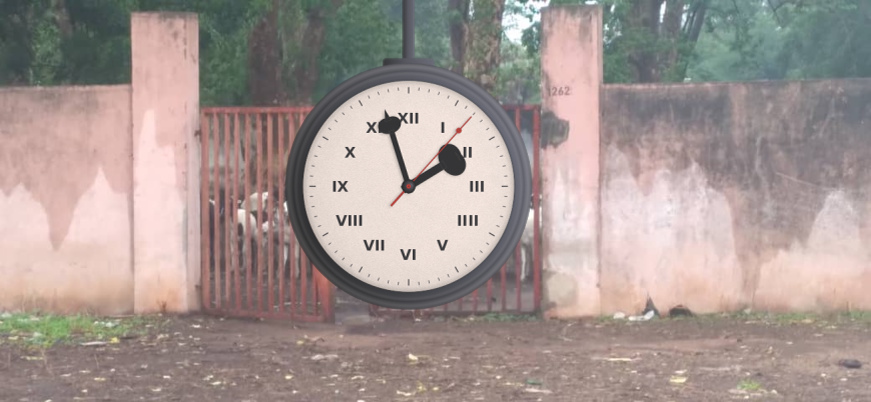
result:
1.57.07
